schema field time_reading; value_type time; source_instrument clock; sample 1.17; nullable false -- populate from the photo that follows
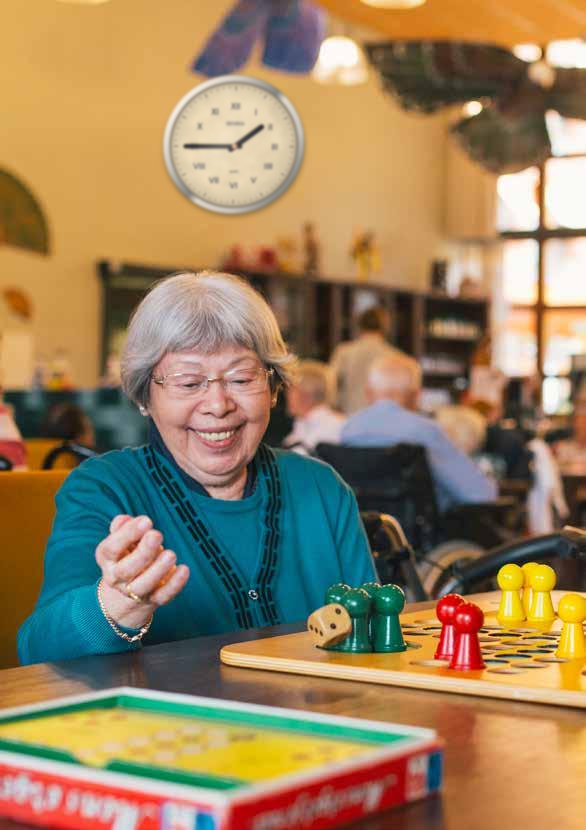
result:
1.45
